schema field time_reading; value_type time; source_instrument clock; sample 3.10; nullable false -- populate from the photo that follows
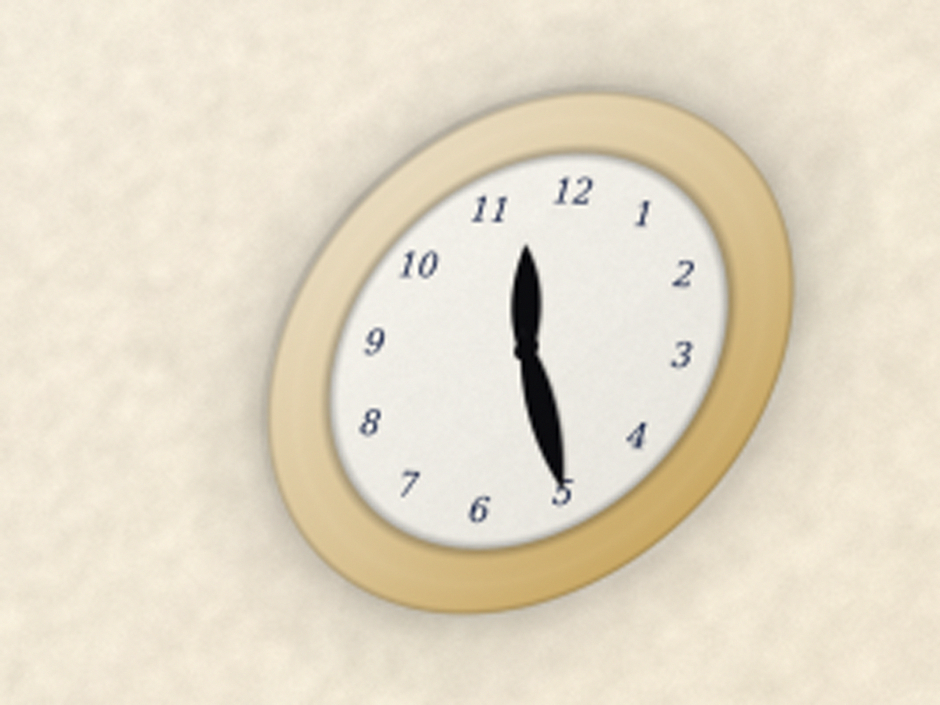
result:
11.25
